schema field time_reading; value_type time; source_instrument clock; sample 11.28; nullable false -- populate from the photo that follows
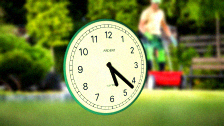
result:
5.22
